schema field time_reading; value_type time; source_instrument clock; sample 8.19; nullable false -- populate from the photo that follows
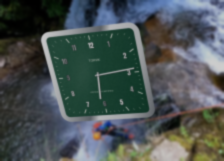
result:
6.14
